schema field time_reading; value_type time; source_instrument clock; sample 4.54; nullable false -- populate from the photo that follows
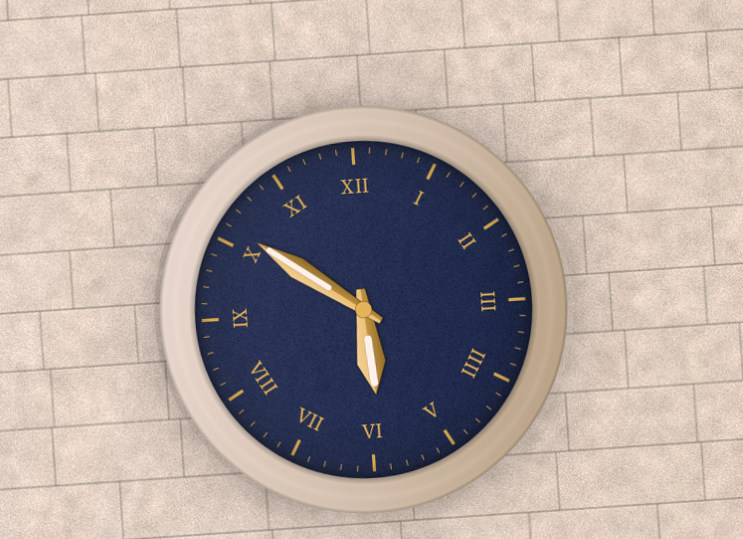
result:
5.51
